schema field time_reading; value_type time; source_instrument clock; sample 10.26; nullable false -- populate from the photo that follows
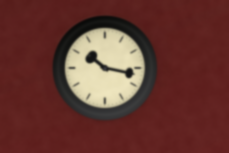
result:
10.17
